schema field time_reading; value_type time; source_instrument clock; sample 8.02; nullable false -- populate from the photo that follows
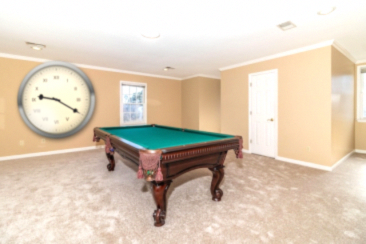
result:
9.20
